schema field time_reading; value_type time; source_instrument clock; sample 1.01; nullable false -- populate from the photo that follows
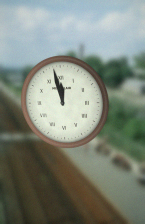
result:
11.58
